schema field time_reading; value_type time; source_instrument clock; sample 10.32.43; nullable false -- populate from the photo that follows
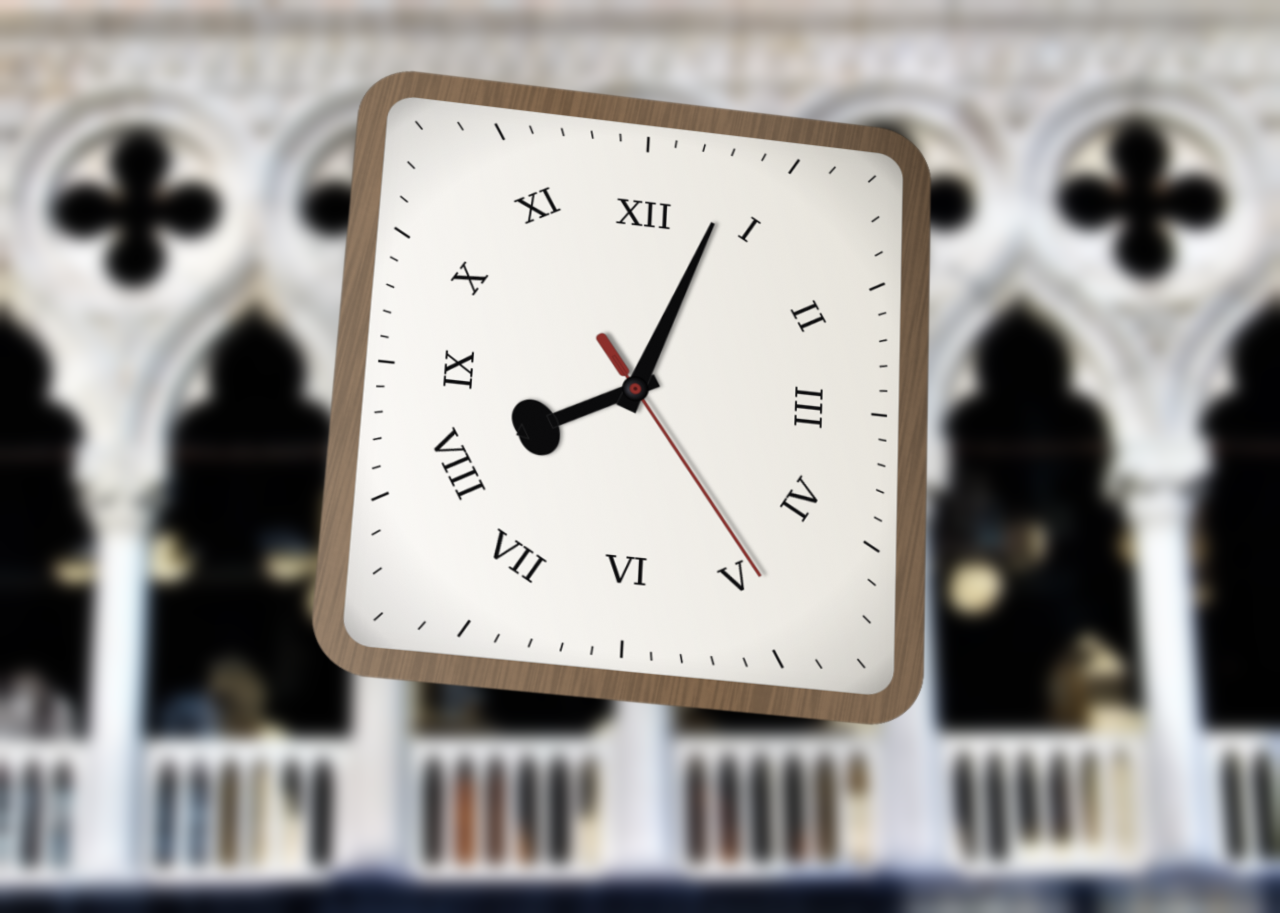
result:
8.03.24
